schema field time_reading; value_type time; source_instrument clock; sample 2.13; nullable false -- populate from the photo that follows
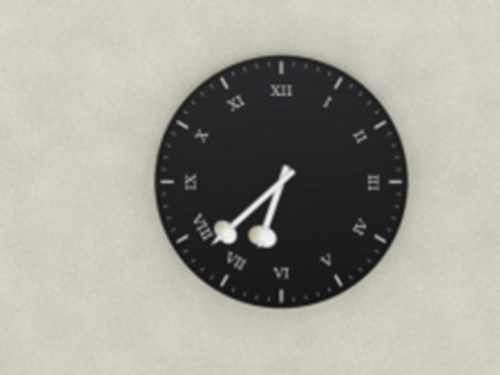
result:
6.38
